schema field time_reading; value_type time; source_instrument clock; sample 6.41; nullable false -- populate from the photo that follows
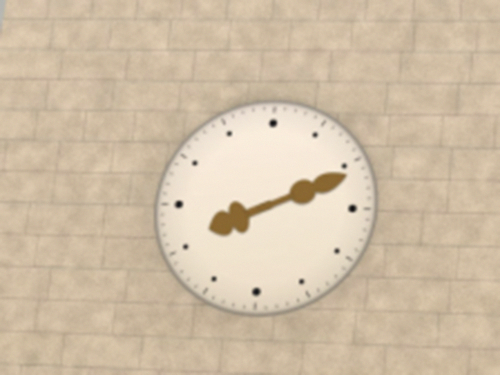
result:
8.11
